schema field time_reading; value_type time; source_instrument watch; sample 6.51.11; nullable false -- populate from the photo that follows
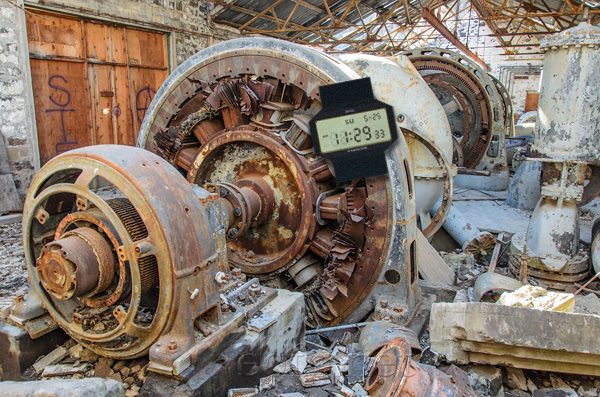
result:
11.29.33
